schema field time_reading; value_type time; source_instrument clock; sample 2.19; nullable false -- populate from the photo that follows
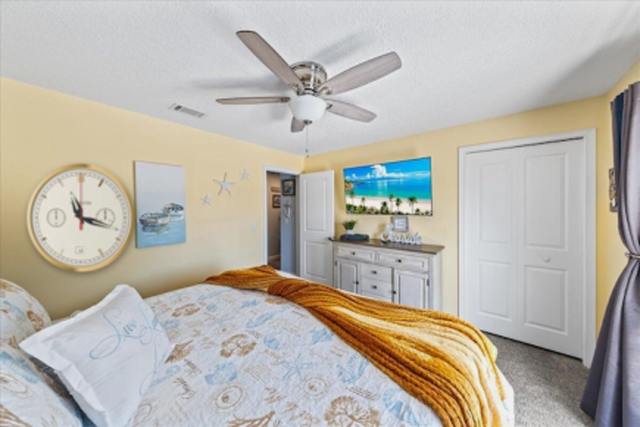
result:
11.18
